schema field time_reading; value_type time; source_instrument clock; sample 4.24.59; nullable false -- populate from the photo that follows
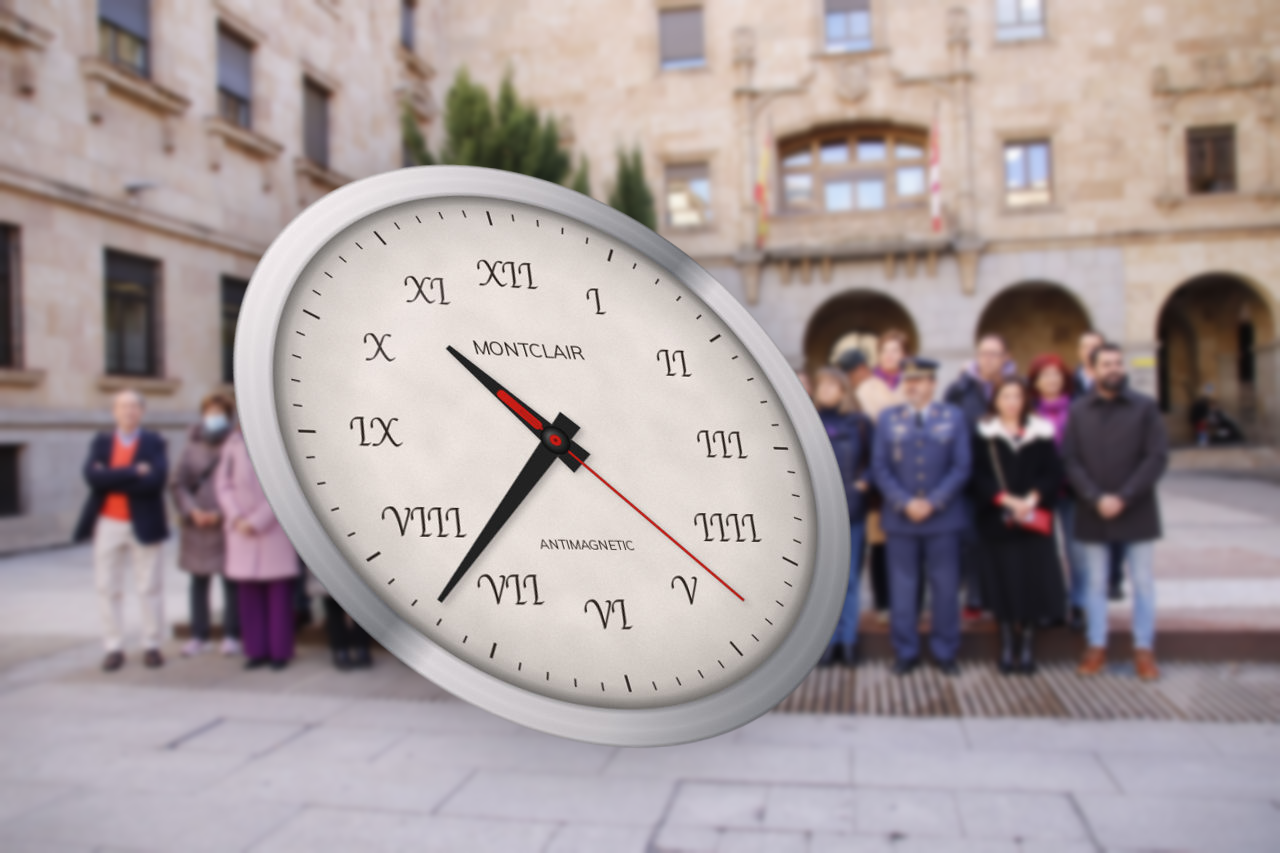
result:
10.37.23
